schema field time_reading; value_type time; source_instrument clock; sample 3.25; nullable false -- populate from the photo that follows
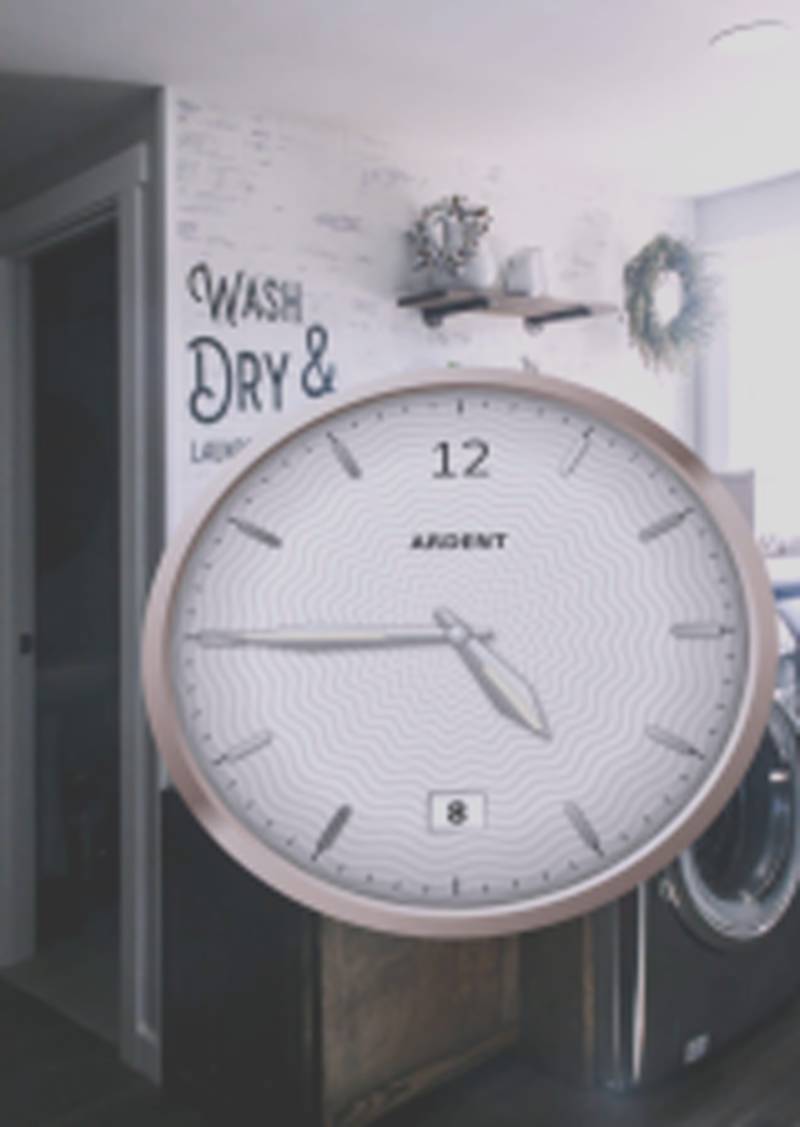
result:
4.45
